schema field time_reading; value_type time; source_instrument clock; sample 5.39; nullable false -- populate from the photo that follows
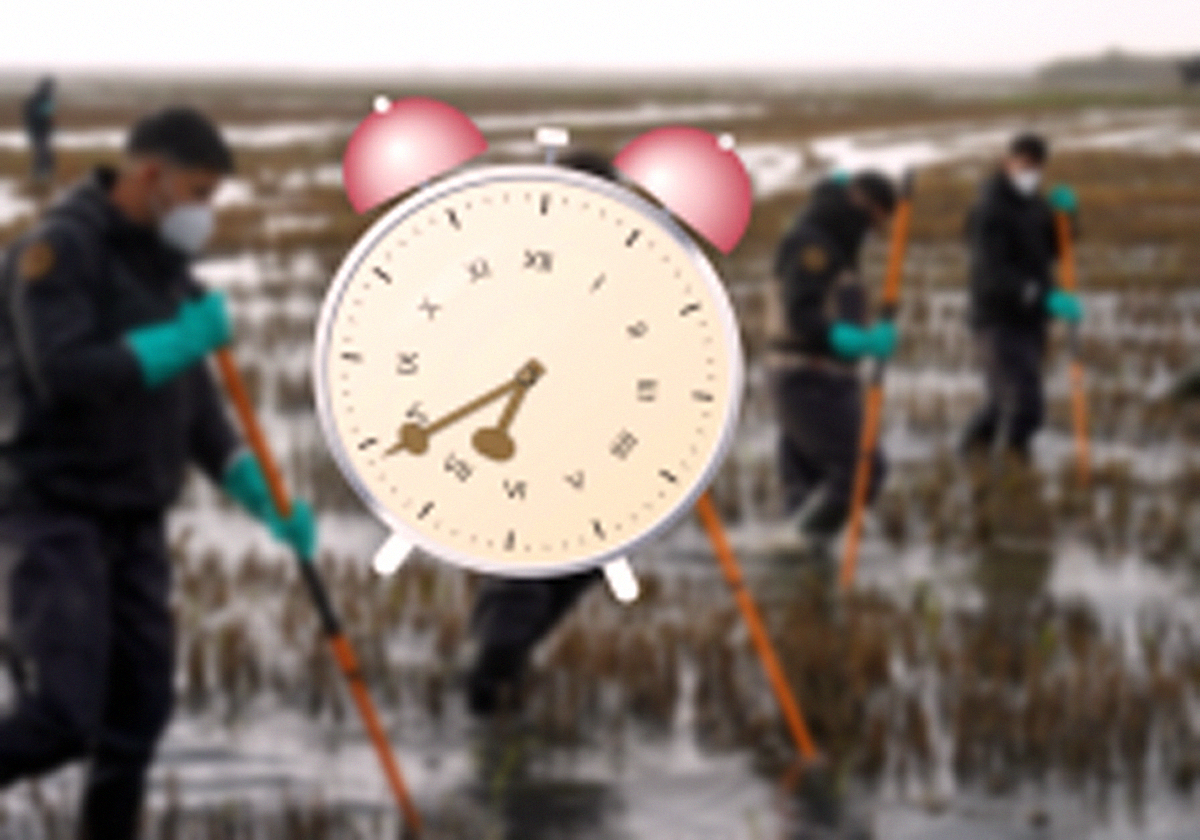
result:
6.39
